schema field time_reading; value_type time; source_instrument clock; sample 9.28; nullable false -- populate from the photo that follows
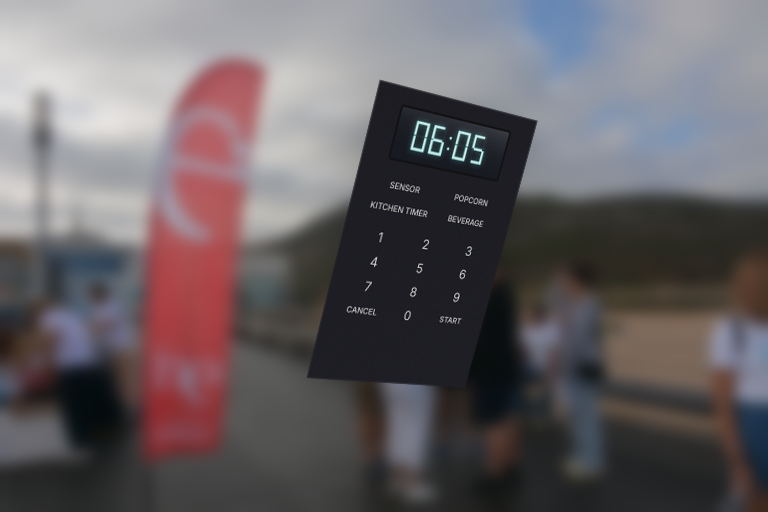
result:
6.05
